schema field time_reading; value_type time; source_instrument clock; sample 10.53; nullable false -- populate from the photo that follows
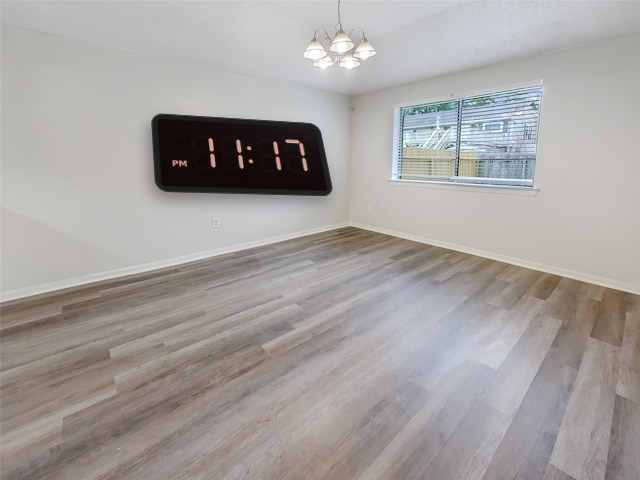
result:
11.17
